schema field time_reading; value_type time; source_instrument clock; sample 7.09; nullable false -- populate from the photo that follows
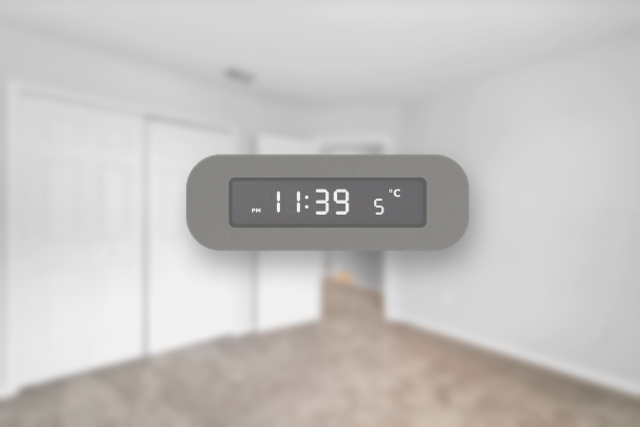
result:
11.39
